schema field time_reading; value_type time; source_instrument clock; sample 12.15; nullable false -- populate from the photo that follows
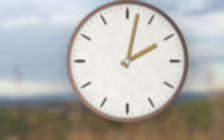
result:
2.02
